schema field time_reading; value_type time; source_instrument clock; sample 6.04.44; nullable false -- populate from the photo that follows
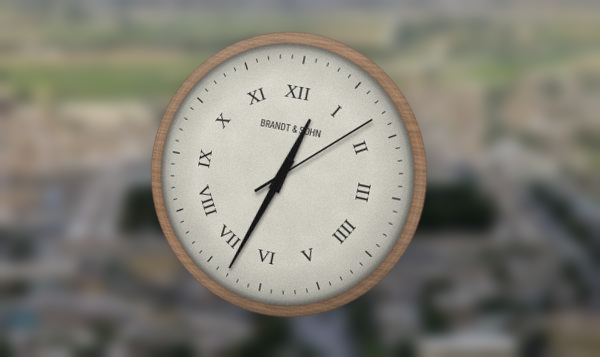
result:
12.33.08
